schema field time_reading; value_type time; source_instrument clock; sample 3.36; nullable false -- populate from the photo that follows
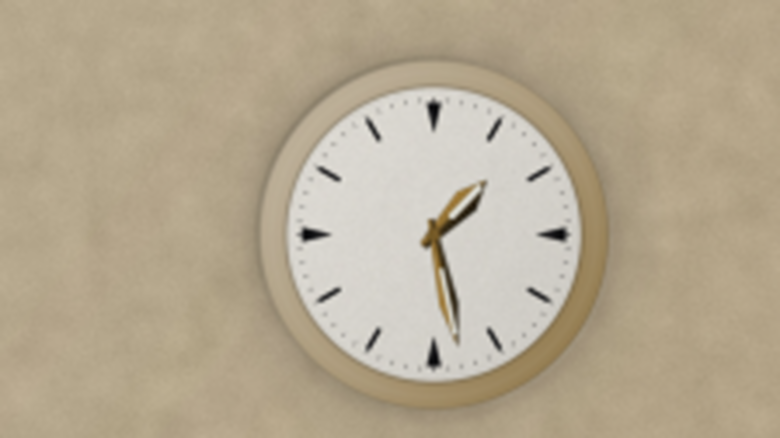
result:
1.28
